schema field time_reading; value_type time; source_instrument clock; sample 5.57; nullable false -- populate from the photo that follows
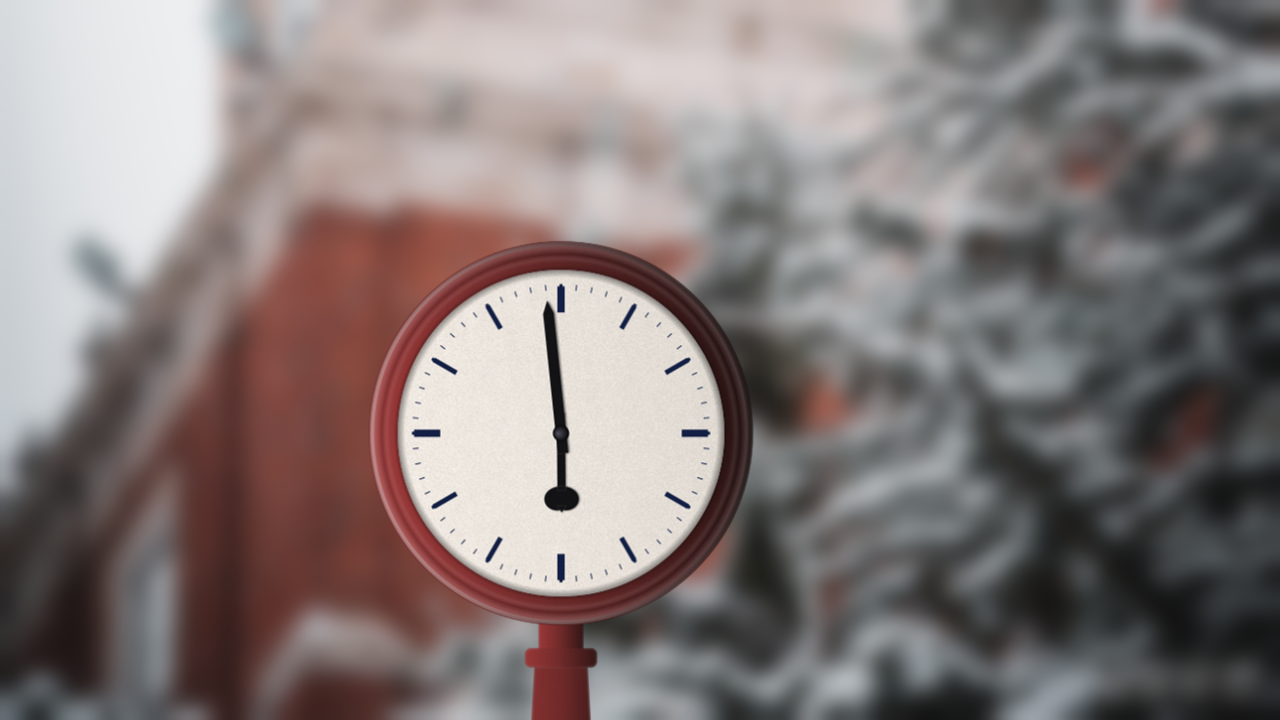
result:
5.59
